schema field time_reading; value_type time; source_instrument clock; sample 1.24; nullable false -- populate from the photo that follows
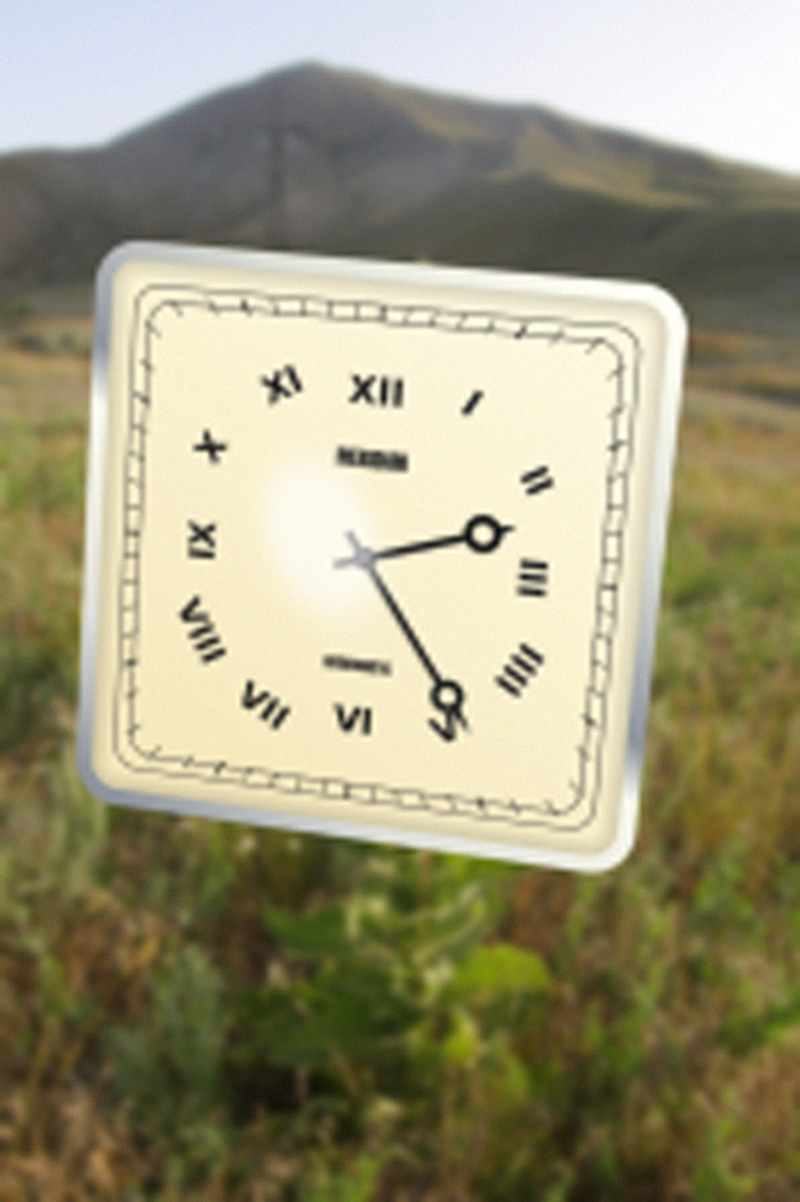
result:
2.24
